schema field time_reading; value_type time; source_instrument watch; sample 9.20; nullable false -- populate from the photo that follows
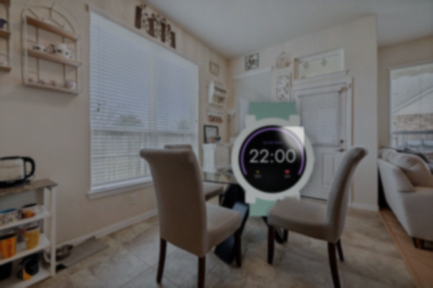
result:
22.00
